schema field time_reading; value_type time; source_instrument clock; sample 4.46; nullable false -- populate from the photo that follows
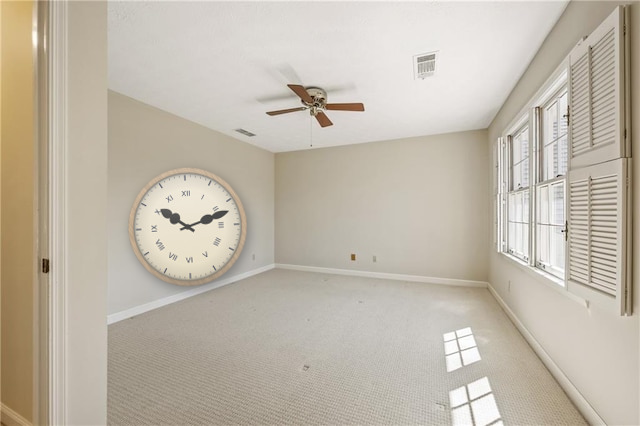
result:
10.12
